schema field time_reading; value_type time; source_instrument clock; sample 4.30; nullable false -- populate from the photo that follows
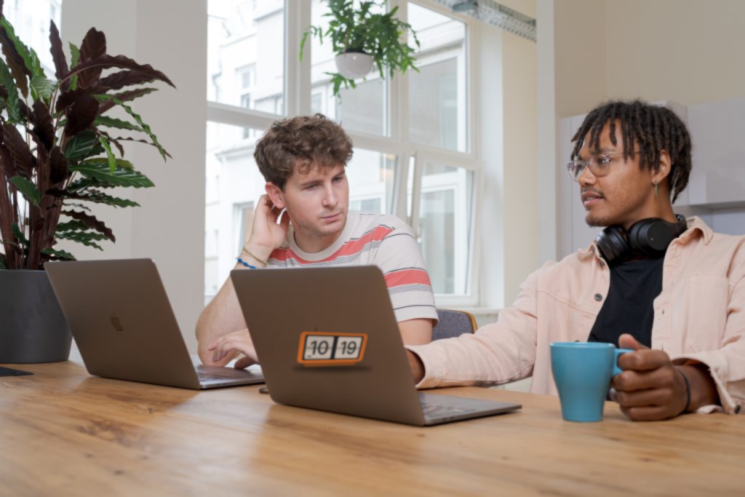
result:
10.19
